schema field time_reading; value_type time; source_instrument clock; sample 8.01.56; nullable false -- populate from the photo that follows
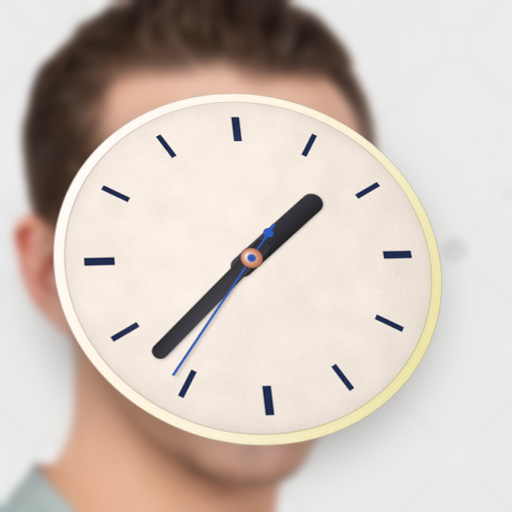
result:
1.37.36
